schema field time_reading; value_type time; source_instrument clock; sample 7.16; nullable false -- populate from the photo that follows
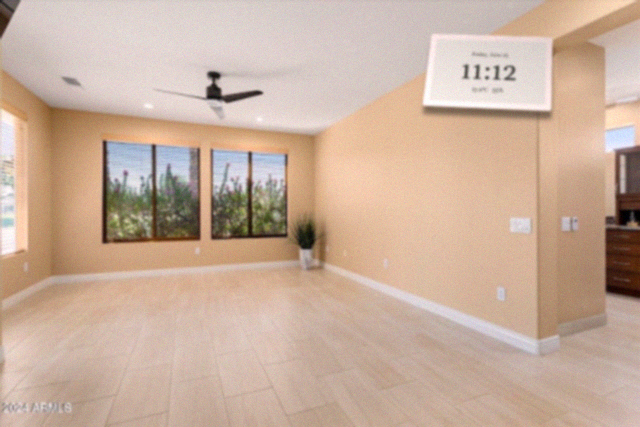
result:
11.12
